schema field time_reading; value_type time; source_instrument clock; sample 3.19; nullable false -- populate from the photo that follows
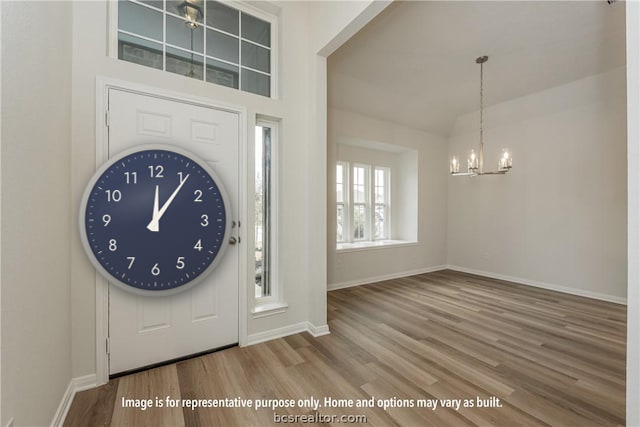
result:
12.06
